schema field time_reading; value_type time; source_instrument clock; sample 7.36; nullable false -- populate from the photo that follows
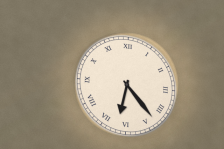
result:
6.23
